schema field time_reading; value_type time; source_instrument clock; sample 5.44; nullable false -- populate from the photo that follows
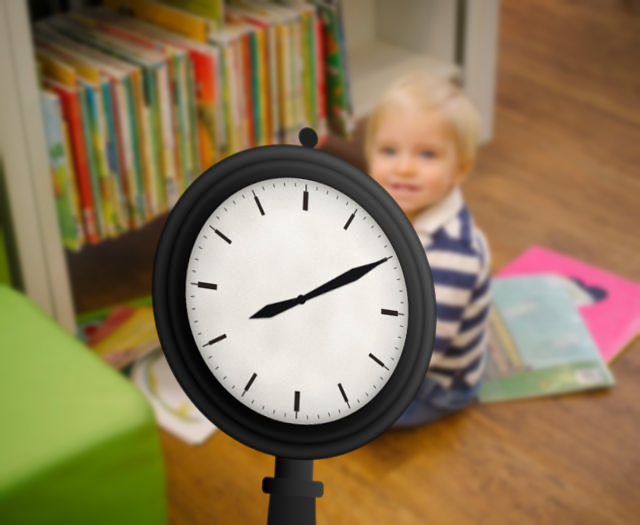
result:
8.10
